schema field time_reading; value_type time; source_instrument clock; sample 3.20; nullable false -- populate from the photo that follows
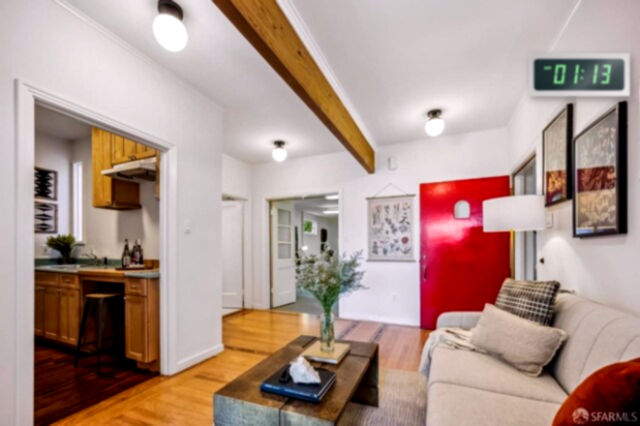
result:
1.13
